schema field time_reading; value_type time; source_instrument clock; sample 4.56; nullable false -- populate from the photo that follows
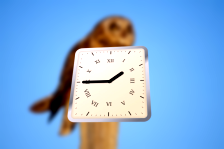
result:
1.45
